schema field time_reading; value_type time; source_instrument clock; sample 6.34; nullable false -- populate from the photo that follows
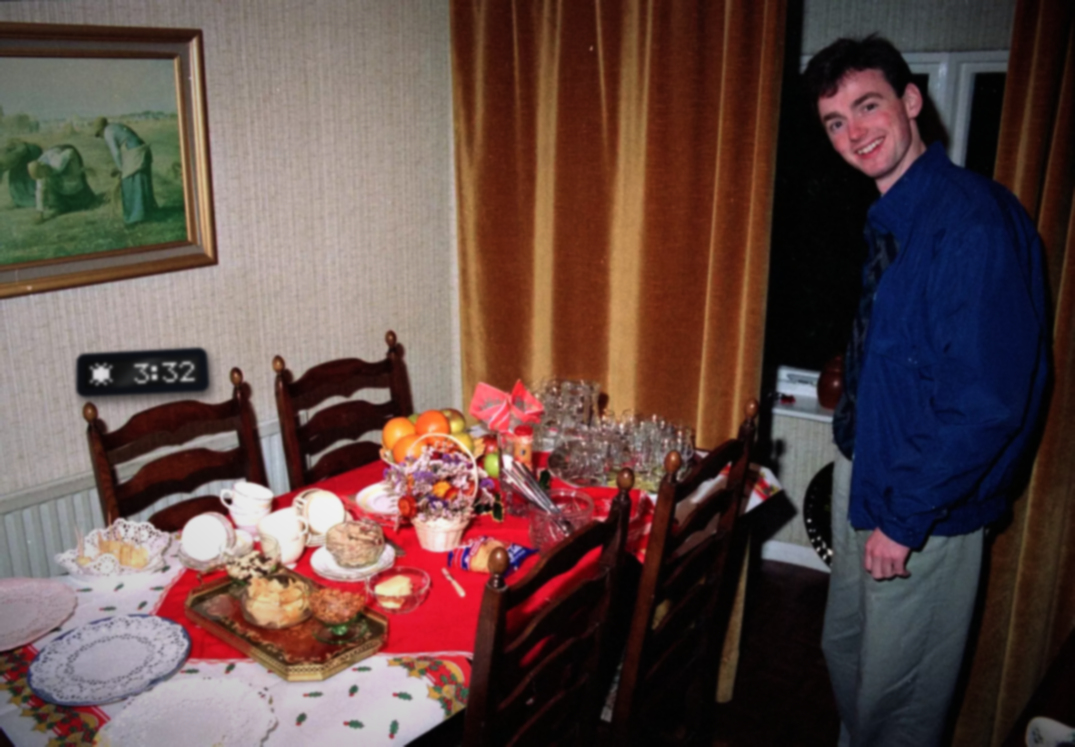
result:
3.32
